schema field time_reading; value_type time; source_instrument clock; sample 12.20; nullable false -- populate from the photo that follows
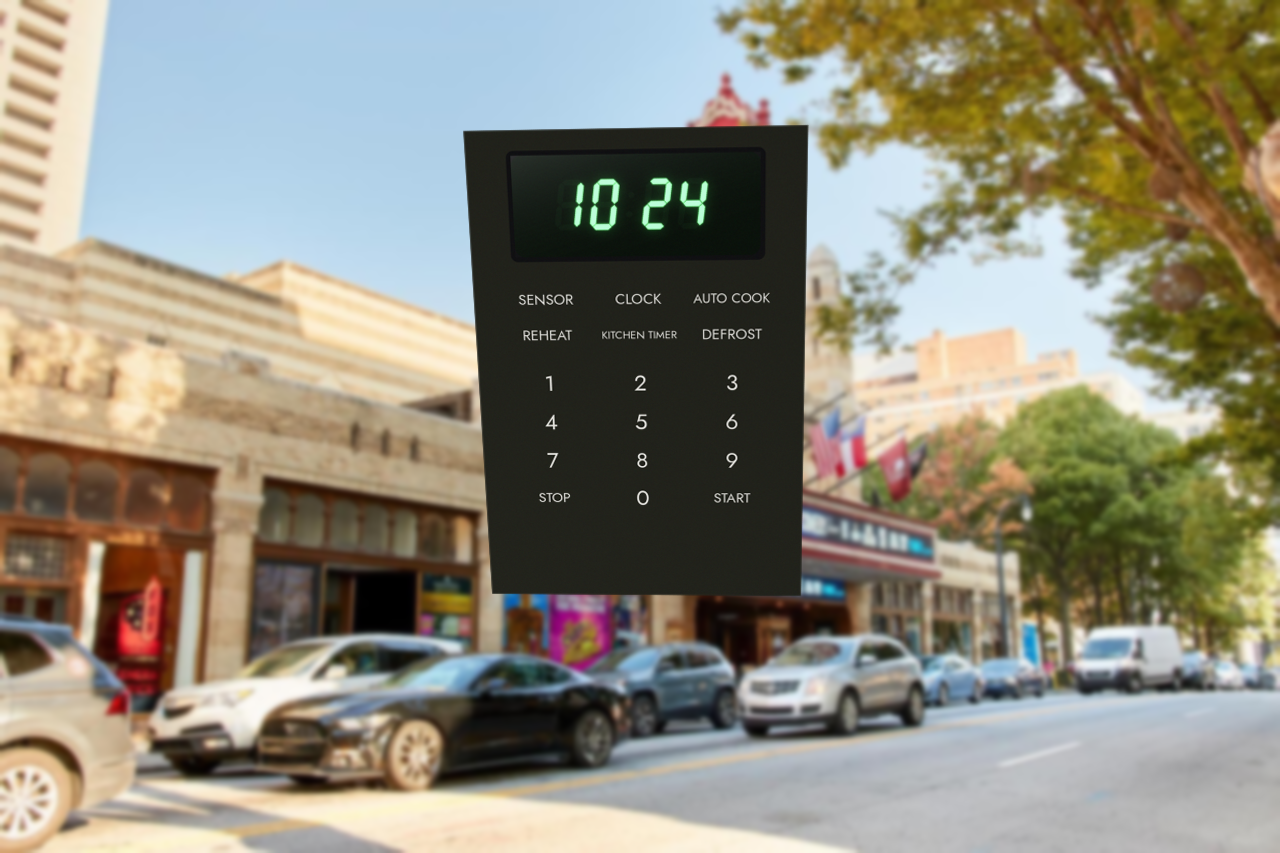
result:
10.24
